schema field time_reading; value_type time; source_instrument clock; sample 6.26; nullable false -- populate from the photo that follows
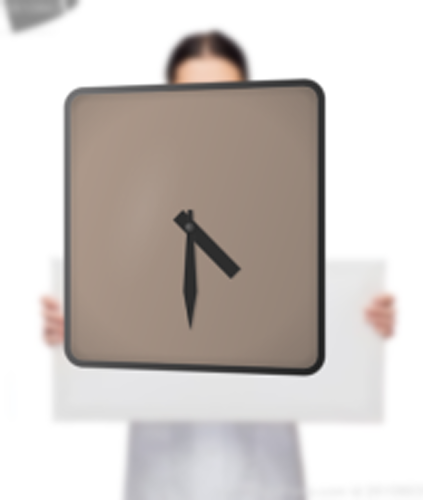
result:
4.30
